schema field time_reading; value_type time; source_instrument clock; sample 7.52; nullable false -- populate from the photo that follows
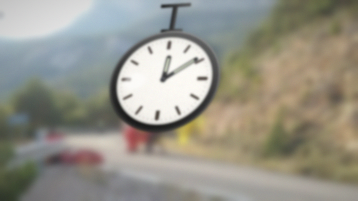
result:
12.09
